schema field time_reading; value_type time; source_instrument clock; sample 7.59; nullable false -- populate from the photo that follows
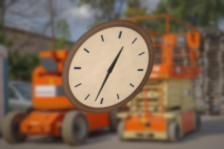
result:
12.32
